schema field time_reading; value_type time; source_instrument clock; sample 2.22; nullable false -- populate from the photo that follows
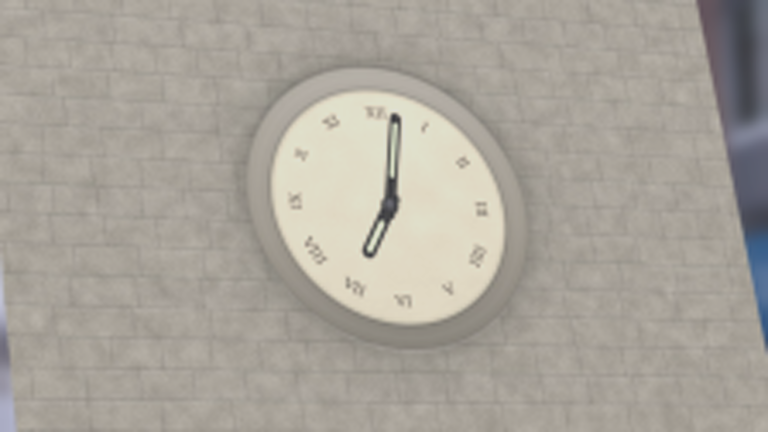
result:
7.02
